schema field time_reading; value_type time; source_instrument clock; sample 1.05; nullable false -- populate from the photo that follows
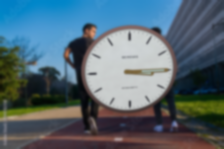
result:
3.15
